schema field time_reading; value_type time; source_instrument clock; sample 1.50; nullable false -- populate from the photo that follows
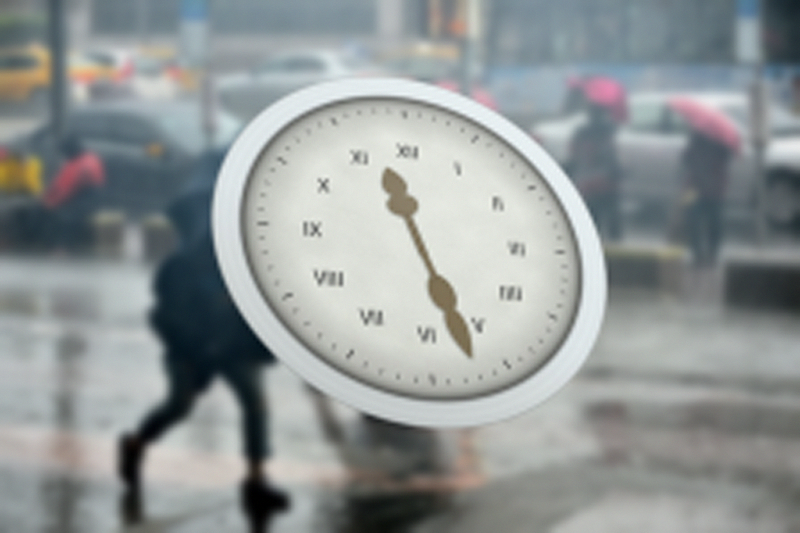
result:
11.27
